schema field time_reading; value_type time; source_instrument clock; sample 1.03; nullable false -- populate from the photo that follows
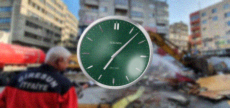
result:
7.07
